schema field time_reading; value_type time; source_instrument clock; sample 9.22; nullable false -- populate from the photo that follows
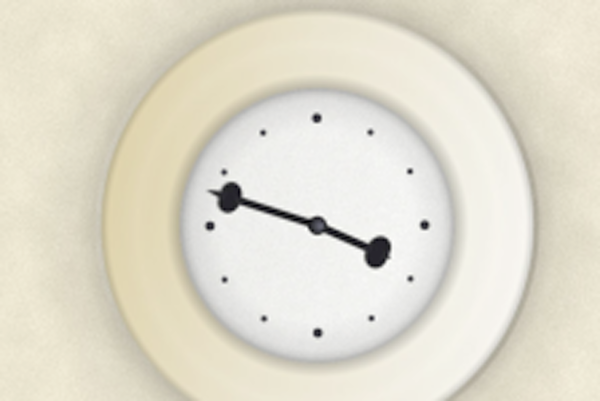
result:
3.48
